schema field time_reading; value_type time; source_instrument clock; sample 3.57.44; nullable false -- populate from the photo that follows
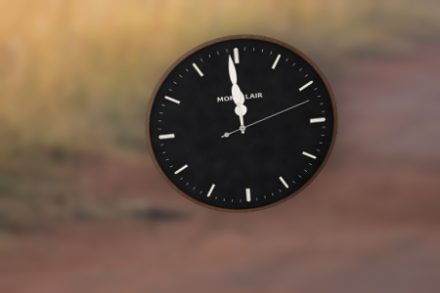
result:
11.59.12
